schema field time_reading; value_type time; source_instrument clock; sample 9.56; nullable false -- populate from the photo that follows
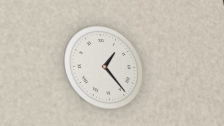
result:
1.24
